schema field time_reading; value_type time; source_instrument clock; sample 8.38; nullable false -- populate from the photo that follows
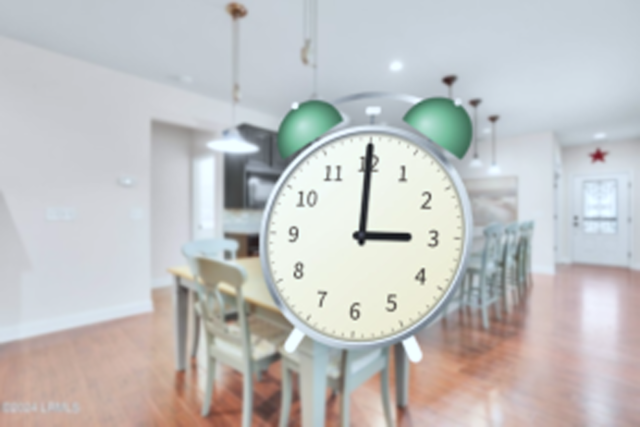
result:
3.00
